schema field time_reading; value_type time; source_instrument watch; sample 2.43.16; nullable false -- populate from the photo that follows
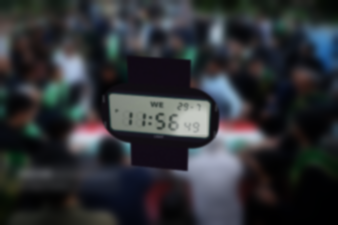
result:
11.56.49
